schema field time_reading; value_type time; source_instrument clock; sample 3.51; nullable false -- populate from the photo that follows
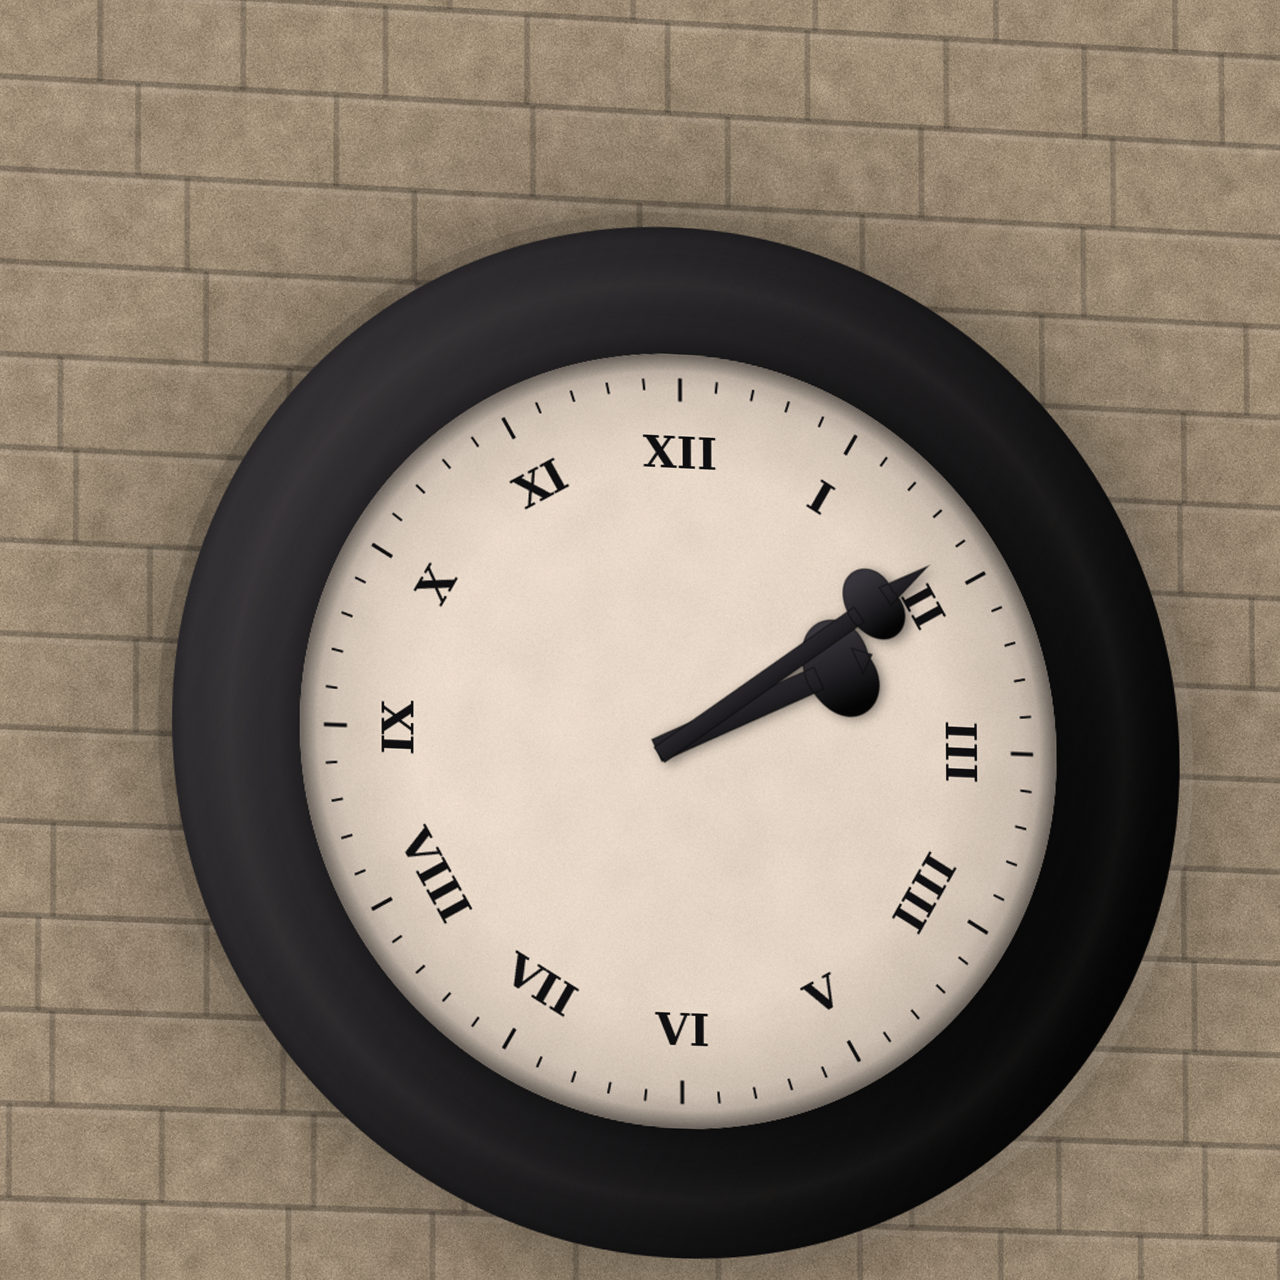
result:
2.09
